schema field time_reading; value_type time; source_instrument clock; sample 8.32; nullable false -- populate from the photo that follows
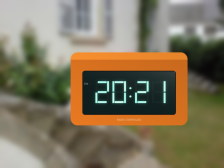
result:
20.21
